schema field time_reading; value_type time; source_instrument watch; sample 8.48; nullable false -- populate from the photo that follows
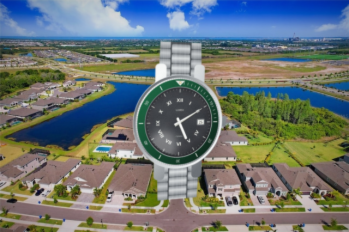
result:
5.10
